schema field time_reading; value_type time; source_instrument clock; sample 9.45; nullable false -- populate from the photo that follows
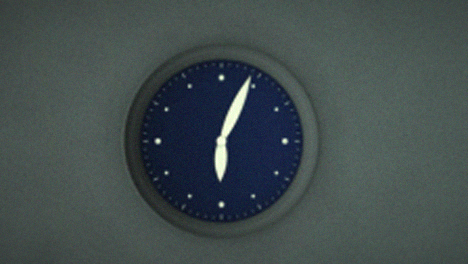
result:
6.04
